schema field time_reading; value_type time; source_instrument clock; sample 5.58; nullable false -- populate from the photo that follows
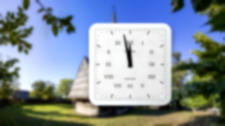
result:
11.58
